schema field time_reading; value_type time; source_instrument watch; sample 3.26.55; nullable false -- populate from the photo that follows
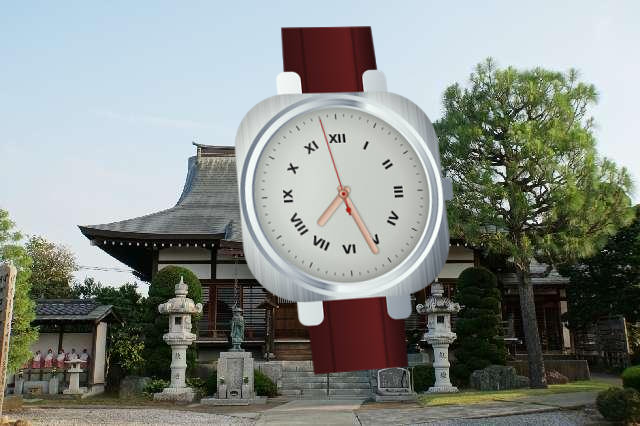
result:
7.25.58
